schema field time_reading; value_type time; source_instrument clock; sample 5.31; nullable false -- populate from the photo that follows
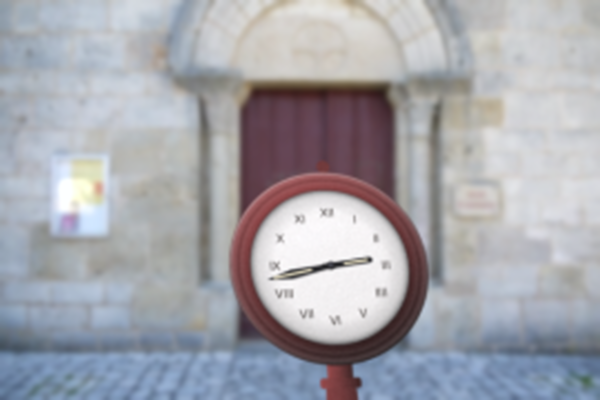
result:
2.43
